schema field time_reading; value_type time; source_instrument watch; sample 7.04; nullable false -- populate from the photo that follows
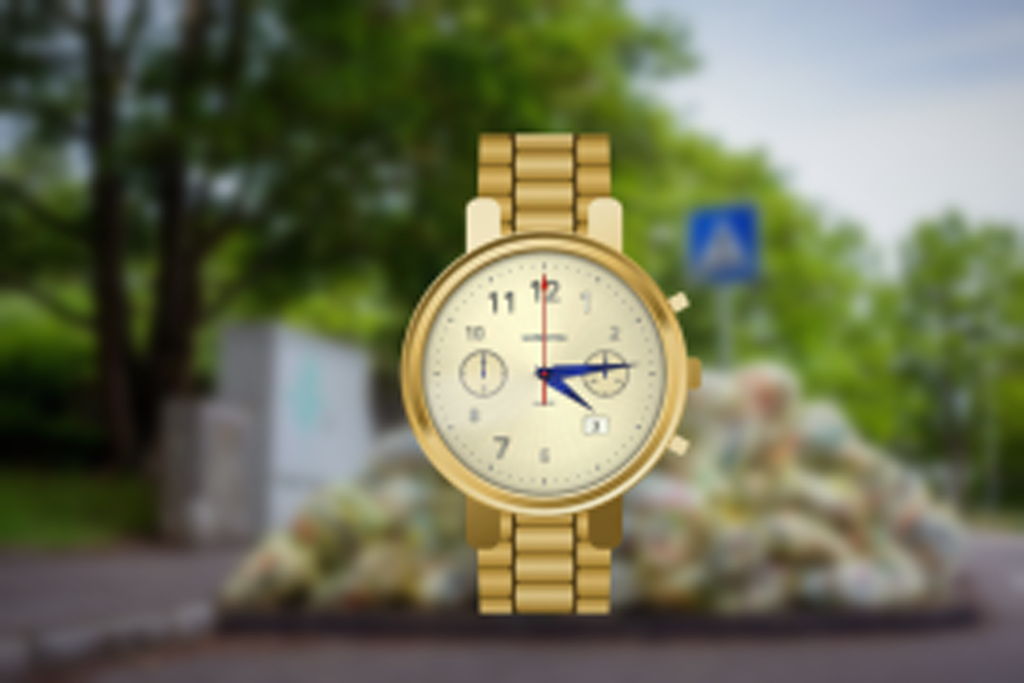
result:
4.14
